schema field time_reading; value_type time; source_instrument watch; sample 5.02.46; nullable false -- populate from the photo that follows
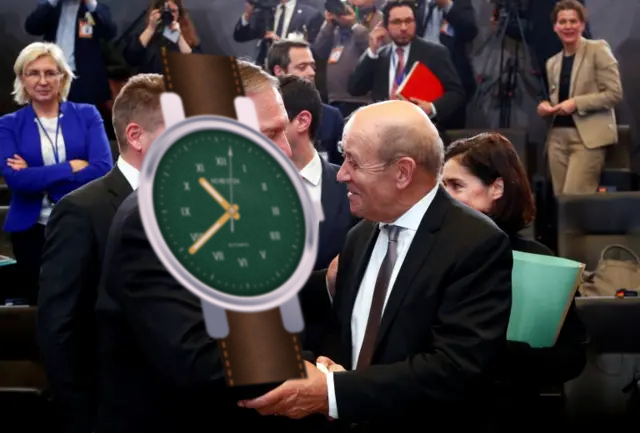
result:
10.39.02
